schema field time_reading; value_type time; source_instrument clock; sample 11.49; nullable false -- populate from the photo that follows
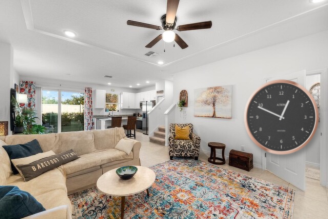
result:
12.49
